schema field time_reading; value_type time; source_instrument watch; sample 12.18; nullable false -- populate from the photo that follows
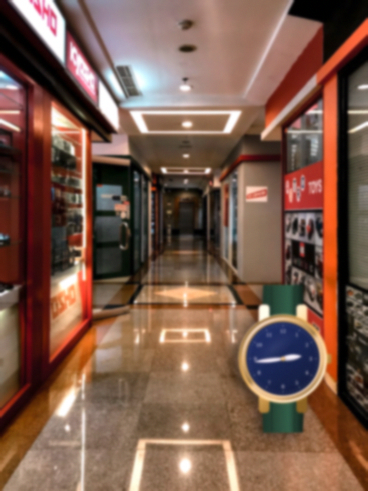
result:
2.44
